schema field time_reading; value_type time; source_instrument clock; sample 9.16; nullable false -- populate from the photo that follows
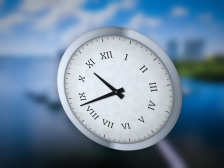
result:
10.43
